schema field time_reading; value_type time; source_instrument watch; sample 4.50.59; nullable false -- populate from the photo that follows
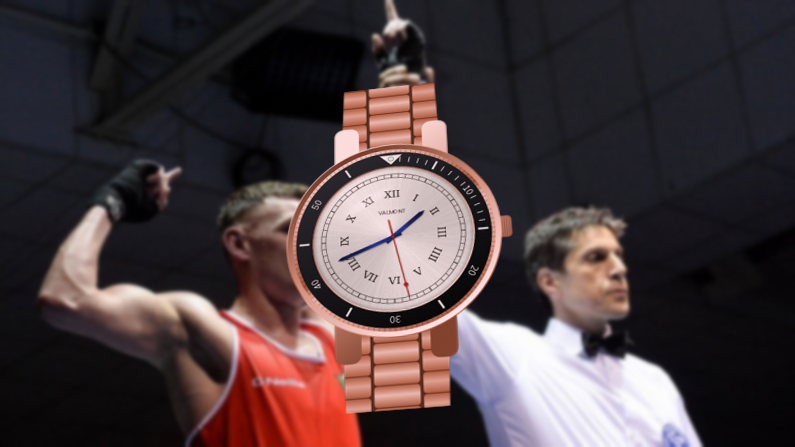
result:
1.41.28
